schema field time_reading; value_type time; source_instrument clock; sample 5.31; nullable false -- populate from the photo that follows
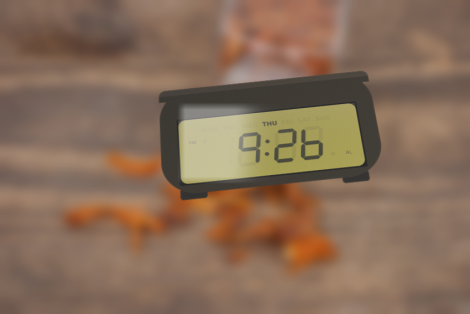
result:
9.26
